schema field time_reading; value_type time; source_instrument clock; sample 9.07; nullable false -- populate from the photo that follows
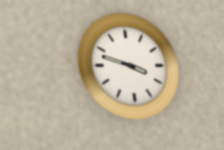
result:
3.48
